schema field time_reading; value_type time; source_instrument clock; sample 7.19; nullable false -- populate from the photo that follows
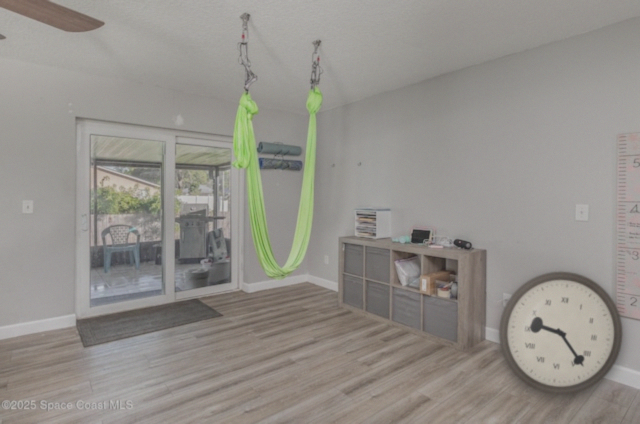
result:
9.23
